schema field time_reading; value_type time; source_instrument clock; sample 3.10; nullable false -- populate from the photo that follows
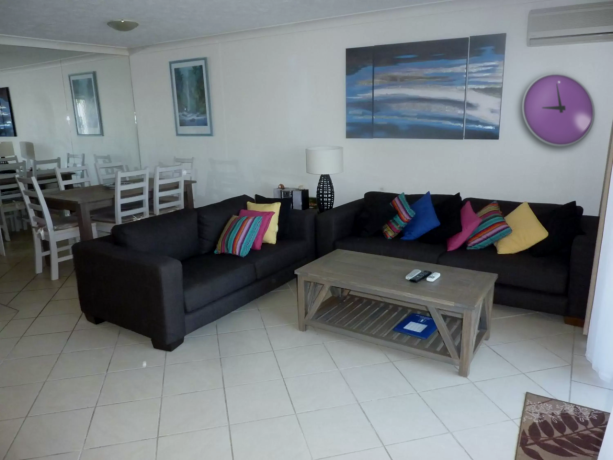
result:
8.59
